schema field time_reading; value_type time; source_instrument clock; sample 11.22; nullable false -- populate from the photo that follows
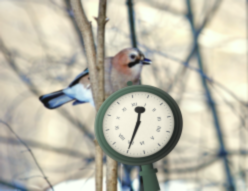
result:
12.35
